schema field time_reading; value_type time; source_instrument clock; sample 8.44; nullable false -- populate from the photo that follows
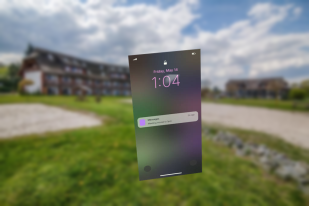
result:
1.04
